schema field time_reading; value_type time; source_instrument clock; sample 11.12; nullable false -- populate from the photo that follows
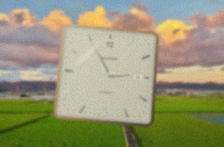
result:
2.55
